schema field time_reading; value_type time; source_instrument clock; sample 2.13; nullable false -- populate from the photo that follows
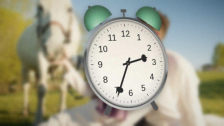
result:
2.34
